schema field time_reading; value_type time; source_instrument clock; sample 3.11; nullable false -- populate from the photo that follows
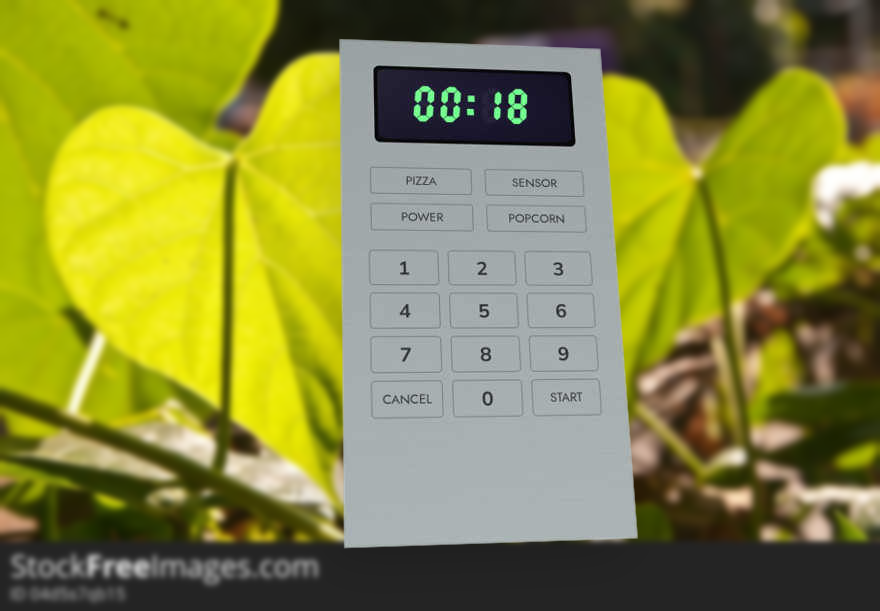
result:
0.18
